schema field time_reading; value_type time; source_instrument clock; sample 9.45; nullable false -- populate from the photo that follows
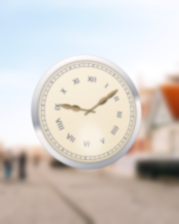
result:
9.08
